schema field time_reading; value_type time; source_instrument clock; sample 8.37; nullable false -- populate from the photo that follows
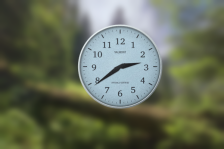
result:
2.39
